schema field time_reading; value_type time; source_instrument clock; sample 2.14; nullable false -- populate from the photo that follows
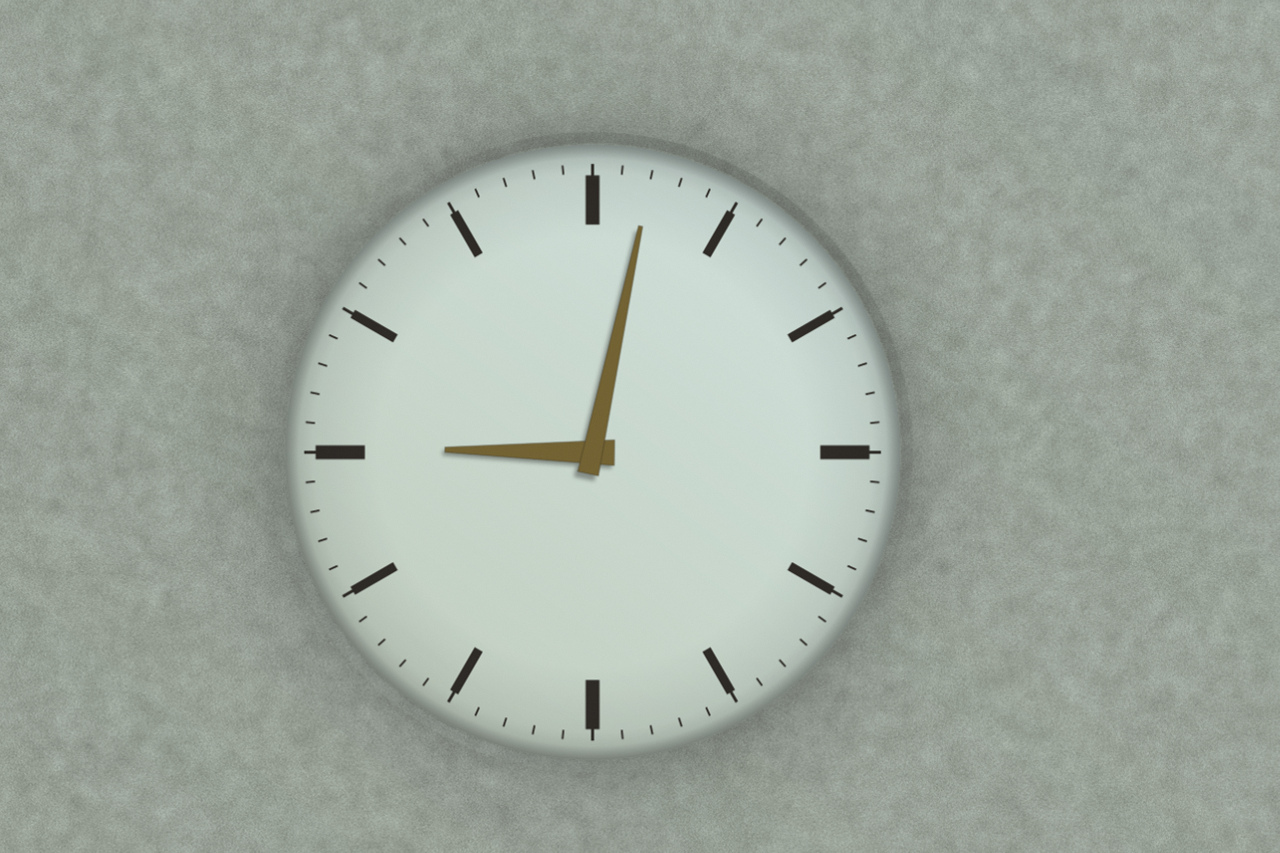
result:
9.02
